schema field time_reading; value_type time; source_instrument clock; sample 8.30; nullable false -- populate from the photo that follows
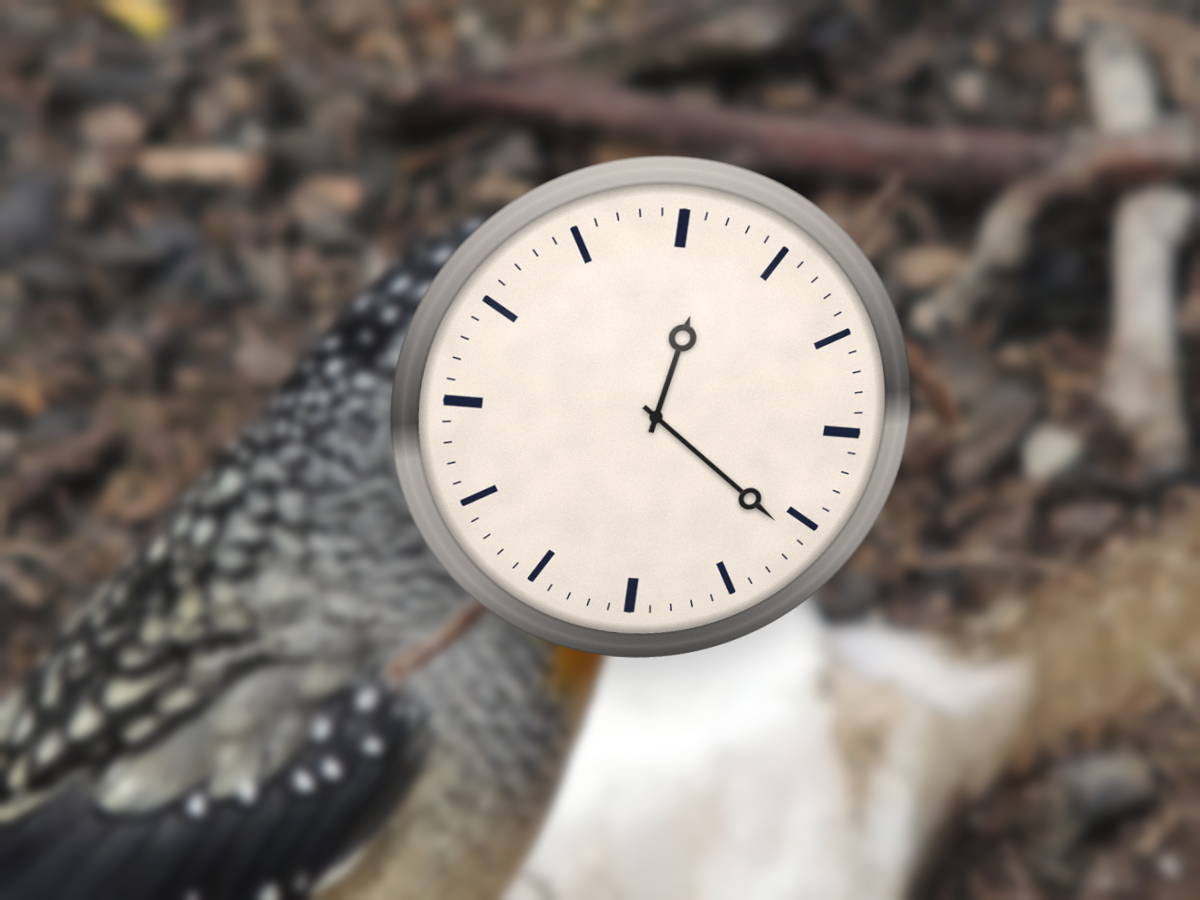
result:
12.21
